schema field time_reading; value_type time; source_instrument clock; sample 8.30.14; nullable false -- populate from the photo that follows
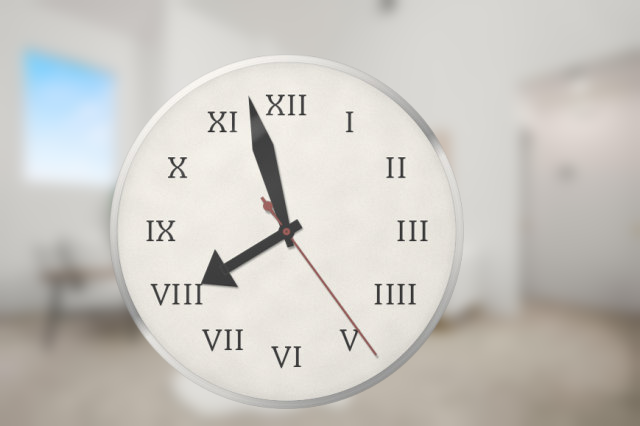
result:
7.57.24
